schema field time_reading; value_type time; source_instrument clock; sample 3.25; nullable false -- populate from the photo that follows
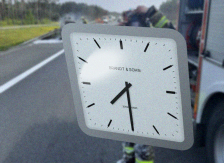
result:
7.30
